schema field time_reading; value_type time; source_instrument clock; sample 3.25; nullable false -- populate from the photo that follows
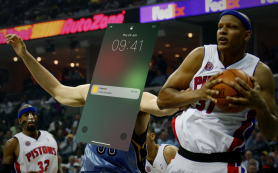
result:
9.41
